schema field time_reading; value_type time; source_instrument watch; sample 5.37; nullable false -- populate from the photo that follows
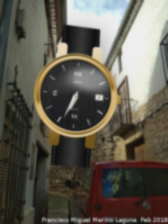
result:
6.34
